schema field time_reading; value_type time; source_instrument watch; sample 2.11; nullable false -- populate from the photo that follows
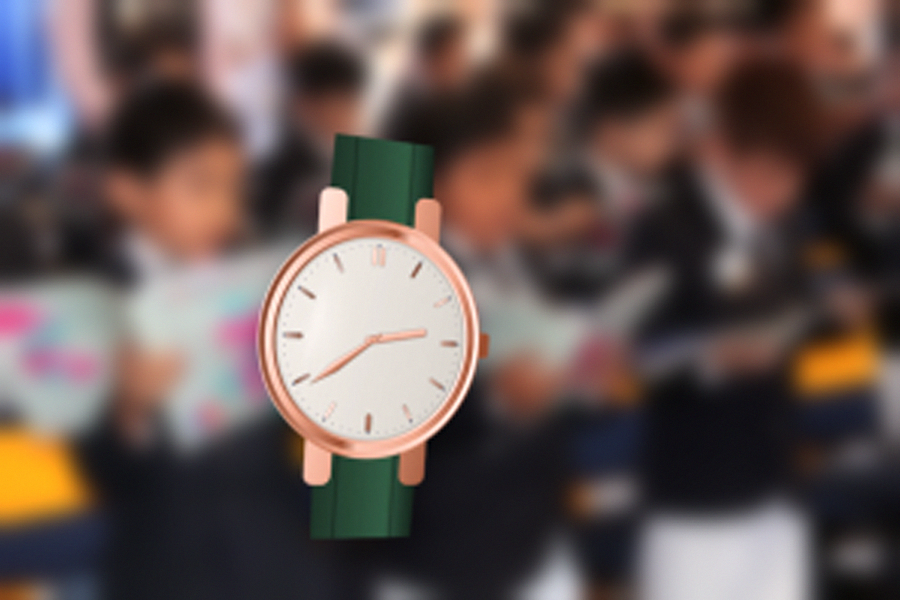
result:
2.39
